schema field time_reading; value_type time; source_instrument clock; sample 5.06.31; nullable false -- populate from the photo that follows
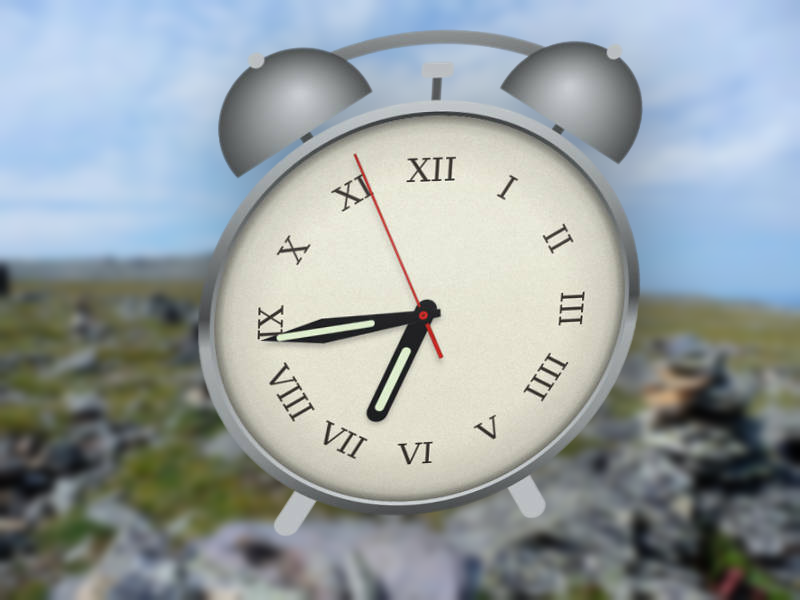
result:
6.43.56
